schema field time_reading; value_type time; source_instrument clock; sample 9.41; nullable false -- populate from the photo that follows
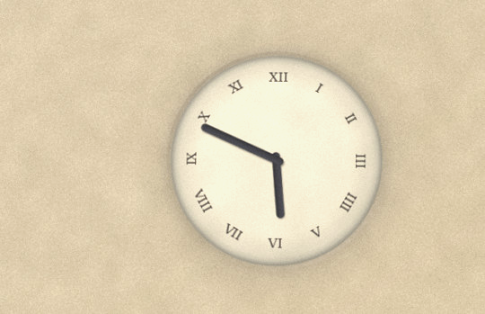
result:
5.49
